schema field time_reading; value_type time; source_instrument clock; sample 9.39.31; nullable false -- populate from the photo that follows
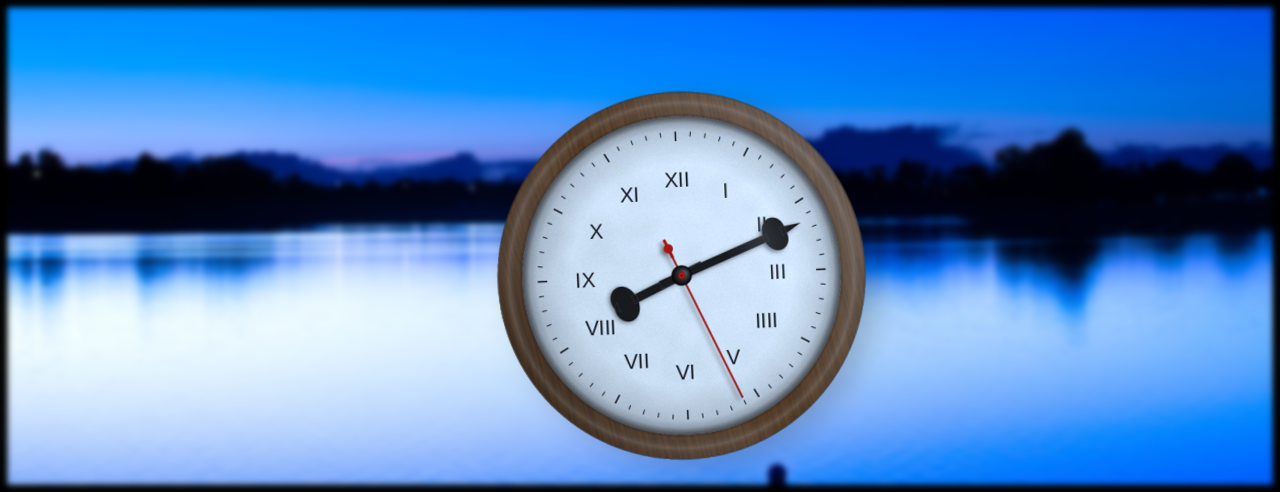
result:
8.11.26
